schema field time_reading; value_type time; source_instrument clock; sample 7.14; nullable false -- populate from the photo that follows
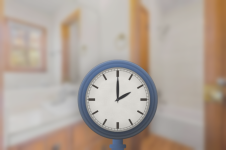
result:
2.00
